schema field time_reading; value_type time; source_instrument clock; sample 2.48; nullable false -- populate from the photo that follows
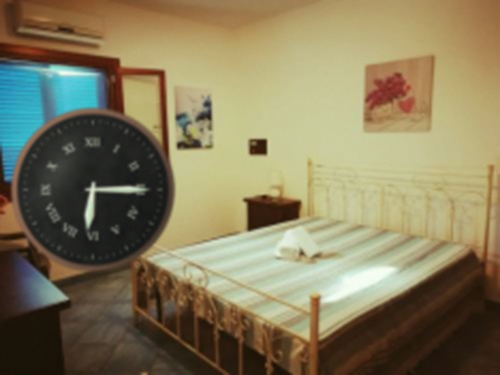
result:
6.15
